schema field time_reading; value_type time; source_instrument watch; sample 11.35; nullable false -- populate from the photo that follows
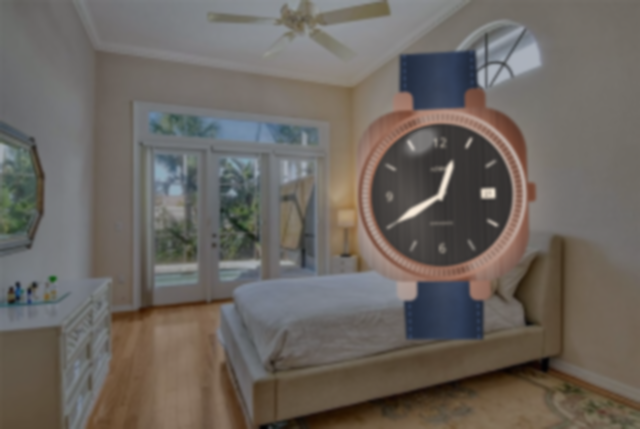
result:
12.40
